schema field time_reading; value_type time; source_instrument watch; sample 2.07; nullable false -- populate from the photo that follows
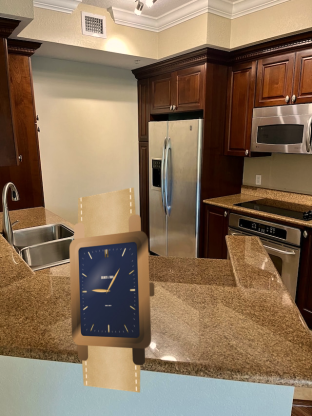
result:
9.06
